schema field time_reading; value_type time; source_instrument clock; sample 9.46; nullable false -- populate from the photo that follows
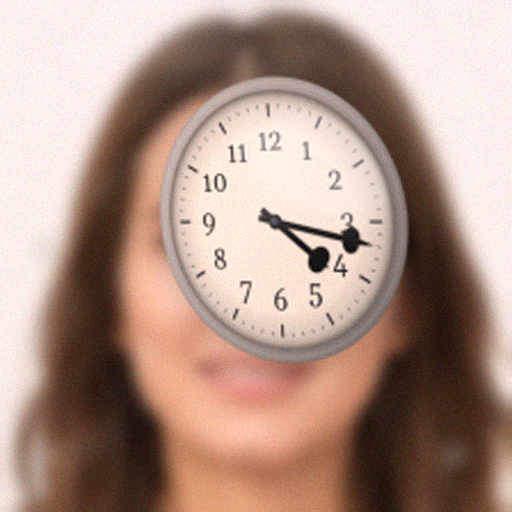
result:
4.17
